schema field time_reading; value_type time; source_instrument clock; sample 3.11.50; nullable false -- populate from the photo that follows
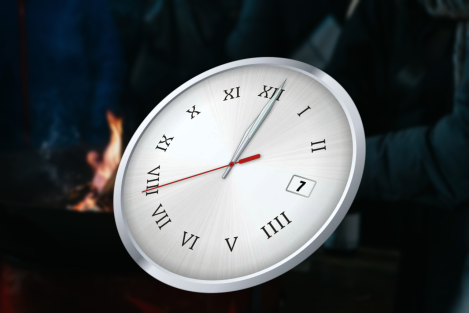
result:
12.00.39
